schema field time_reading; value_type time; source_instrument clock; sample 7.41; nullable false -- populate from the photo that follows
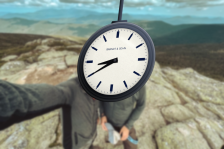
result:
8.40
